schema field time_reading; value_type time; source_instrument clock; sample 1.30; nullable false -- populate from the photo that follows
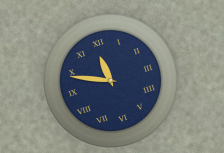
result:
11.49
